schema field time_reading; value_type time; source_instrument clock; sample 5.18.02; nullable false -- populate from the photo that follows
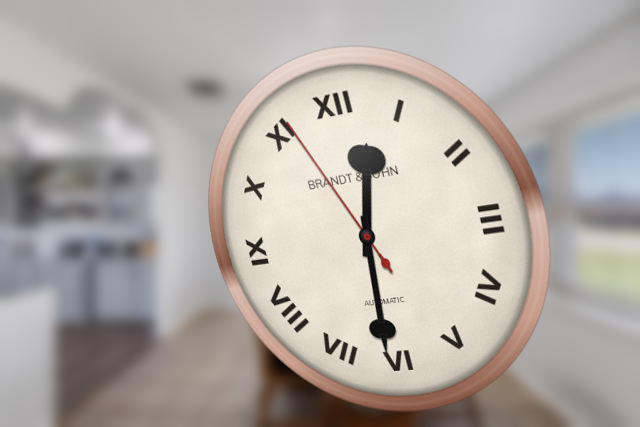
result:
12.30.56
